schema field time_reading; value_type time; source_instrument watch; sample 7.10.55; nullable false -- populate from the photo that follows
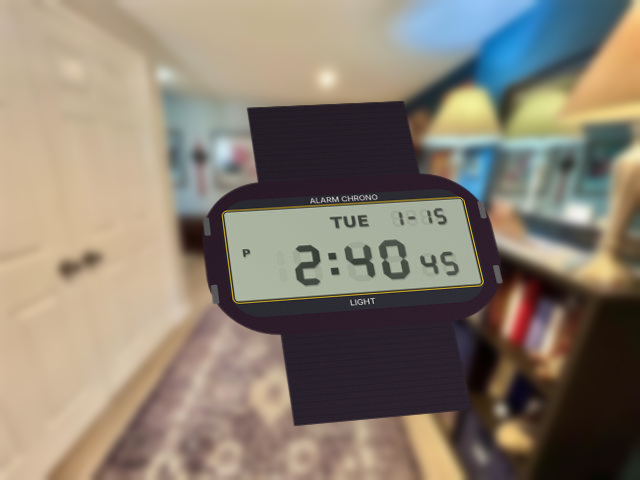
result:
2.40.45
